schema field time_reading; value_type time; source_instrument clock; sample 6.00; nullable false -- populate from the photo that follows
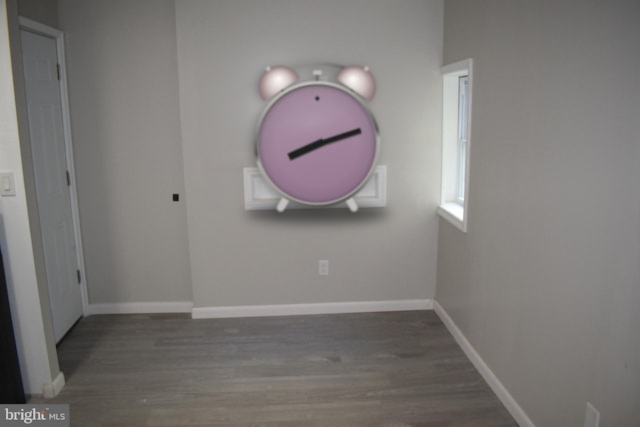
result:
8.12
